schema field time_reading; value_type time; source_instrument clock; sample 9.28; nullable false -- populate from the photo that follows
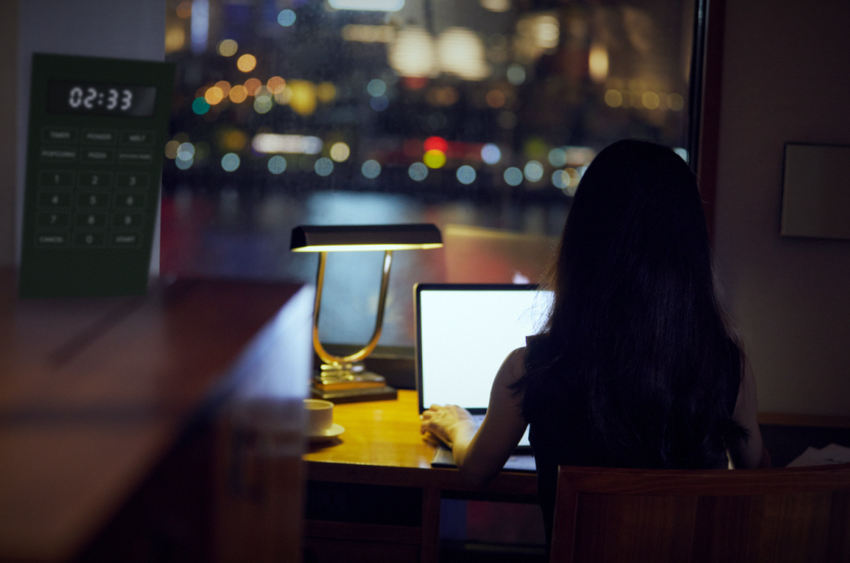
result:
2.33
